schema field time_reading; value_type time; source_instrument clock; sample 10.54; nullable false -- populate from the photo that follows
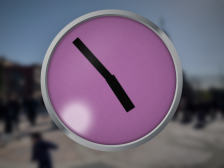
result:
4.53
